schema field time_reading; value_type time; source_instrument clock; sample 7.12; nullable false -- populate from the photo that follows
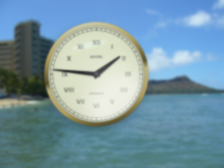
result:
1.46
